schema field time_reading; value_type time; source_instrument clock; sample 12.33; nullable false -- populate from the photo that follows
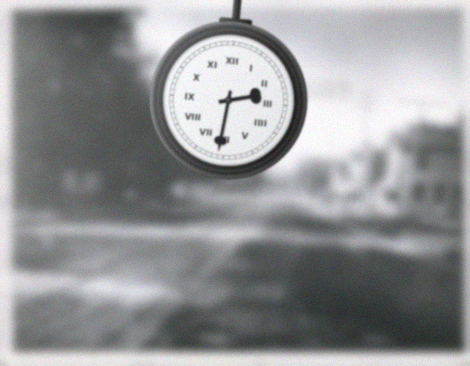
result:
2.31
